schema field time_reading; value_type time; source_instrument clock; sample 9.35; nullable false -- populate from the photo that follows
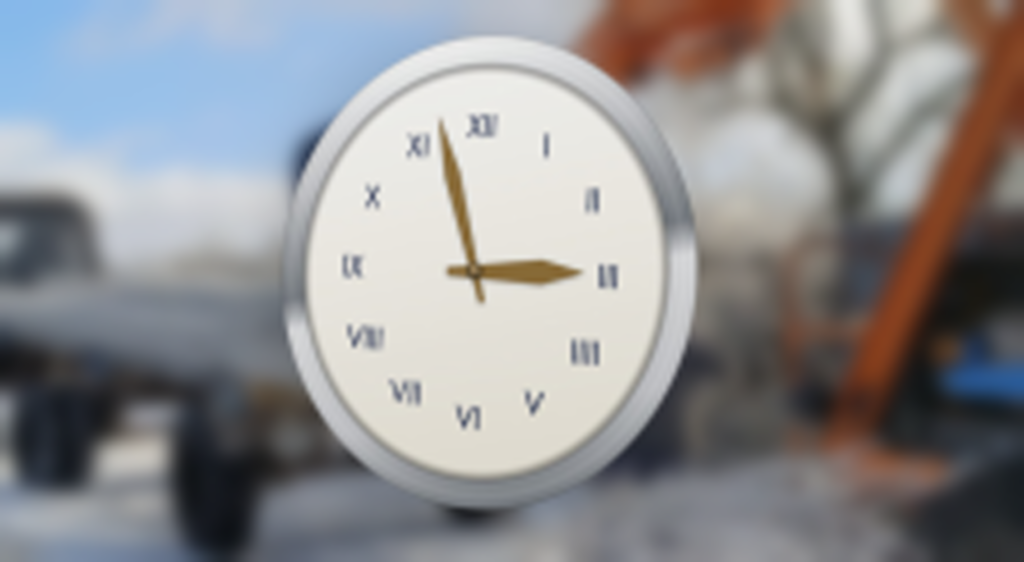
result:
2.57
